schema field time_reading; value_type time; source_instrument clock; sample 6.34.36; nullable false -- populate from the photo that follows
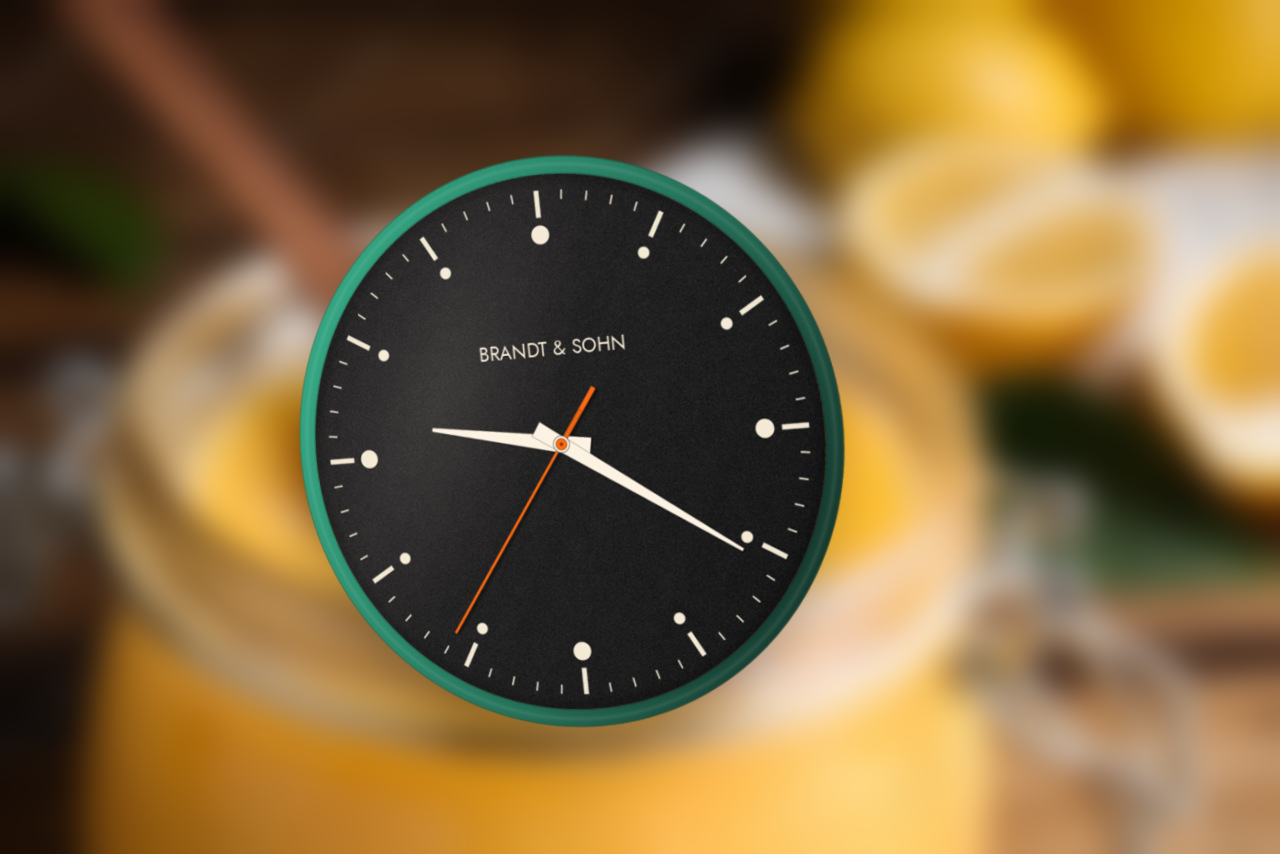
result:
9.20.36
